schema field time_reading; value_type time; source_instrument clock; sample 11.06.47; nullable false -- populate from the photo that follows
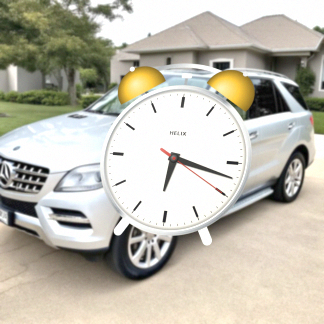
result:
6.17.20
